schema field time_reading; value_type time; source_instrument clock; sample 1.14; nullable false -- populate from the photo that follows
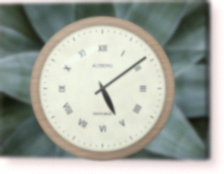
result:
5.09
